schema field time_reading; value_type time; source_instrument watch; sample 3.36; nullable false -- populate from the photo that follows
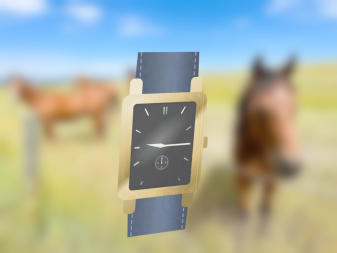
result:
9.15
